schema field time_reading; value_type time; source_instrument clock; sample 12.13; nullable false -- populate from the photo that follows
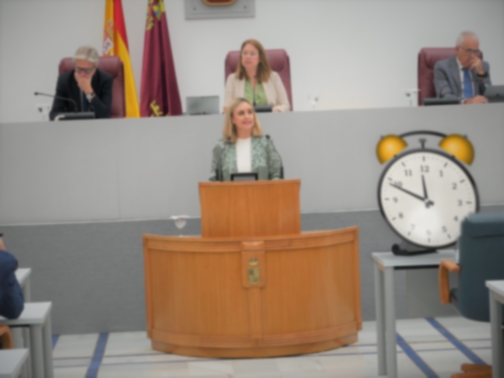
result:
11.49
